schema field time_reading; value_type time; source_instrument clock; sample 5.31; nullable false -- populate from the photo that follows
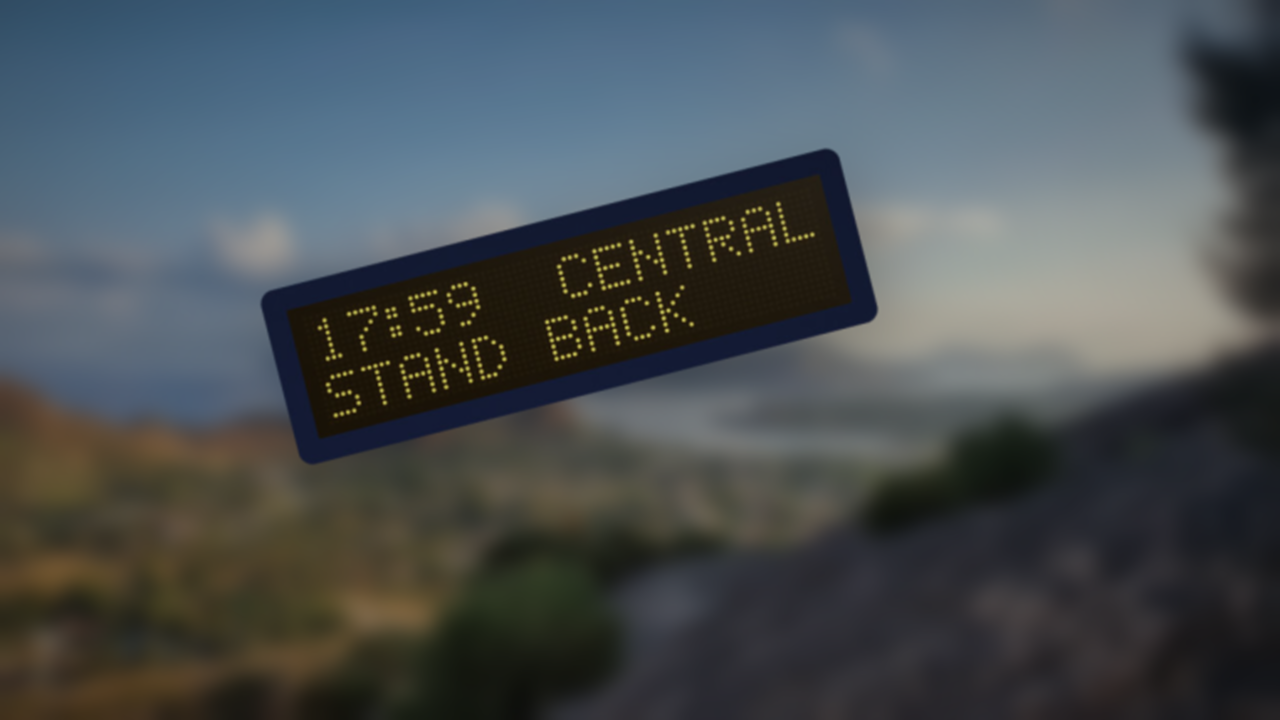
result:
17.59
